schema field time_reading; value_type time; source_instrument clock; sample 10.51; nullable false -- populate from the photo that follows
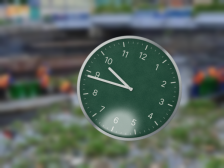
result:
9.44
